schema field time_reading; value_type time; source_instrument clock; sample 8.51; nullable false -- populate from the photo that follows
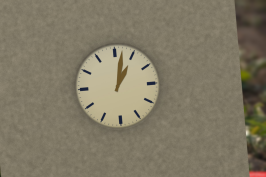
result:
1.02
